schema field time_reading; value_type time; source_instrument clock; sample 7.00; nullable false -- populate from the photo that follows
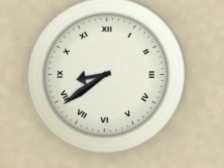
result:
8.39
